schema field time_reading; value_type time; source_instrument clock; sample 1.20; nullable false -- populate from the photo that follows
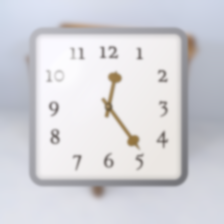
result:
12.24
